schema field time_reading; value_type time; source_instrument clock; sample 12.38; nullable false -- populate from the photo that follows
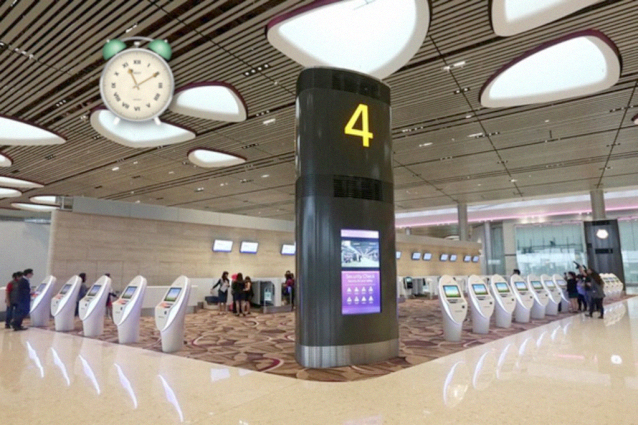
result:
11.10
